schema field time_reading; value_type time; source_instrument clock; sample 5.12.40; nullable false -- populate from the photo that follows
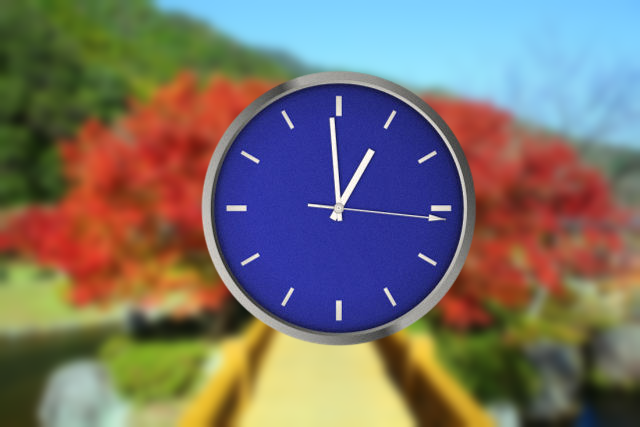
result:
12.59.16
